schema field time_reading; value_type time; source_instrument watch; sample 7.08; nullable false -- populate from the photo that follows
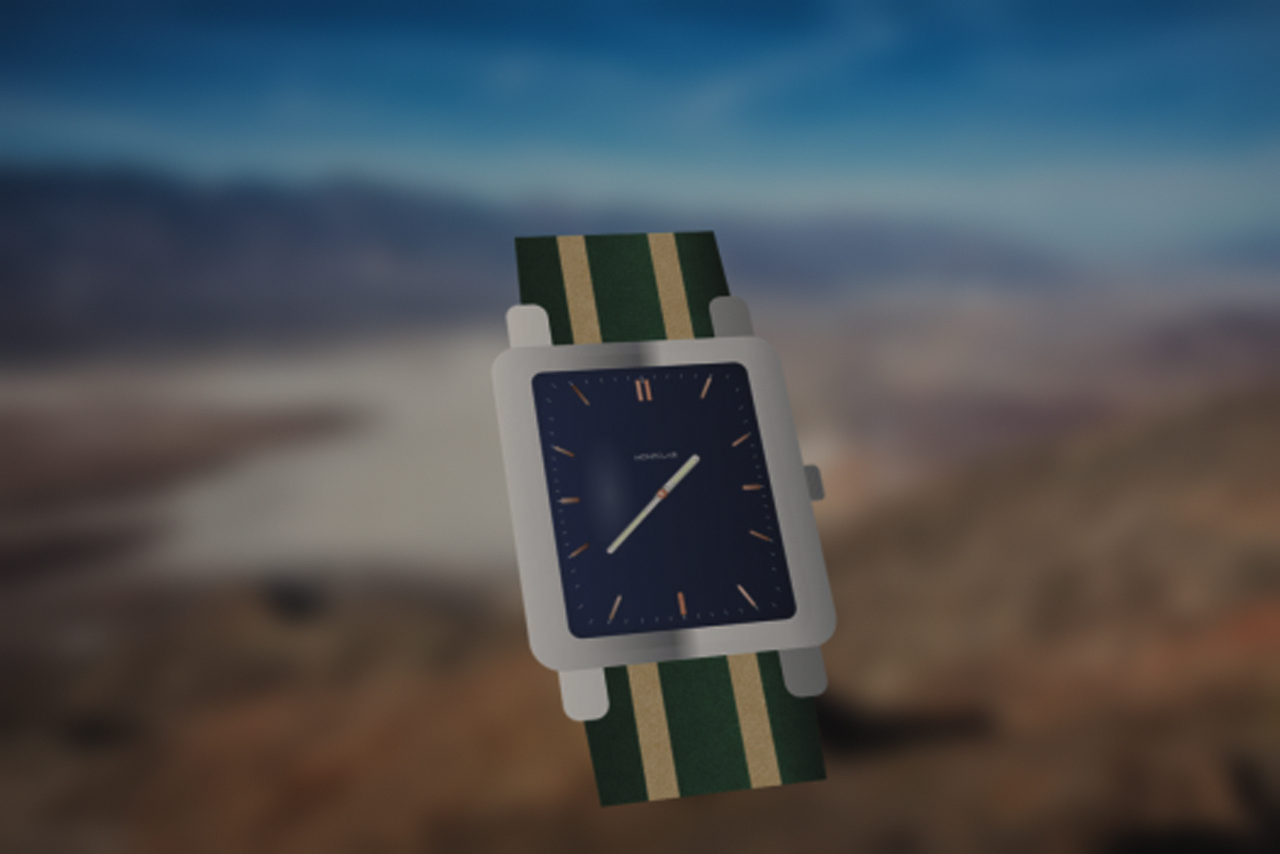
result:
1.38
